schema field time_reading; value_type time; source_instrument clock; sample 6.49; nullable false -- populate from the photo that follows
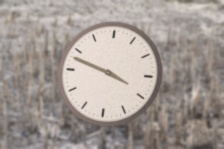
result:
3.48
